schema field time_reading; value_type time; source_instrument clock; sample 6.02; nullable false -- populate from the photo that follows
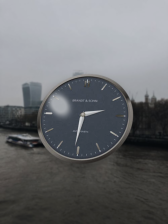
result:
2.31
